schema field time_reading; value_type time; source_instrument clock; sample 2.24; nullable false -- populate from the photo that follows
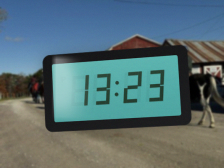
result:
13.23
